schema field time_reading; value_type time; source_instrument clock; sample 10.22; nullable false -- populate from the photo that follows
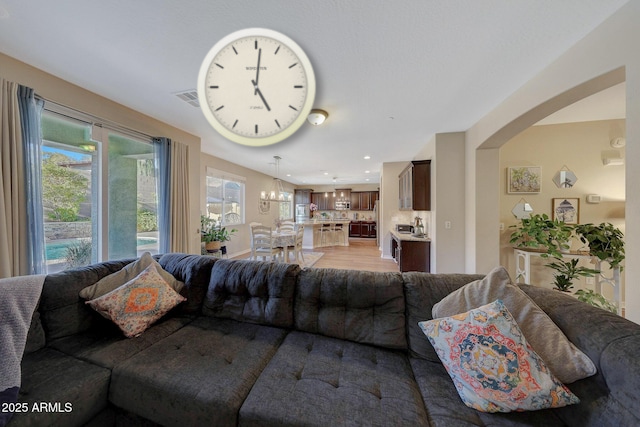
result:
5.01
